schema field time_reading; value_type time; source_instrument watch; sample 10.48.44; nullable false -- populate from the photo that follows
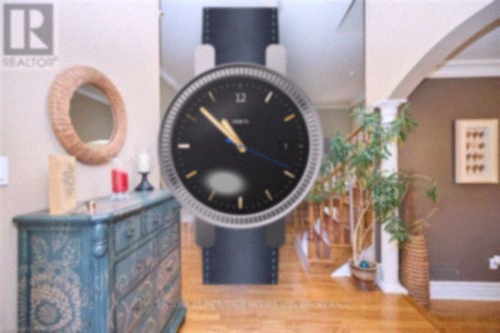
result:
10.52.19
